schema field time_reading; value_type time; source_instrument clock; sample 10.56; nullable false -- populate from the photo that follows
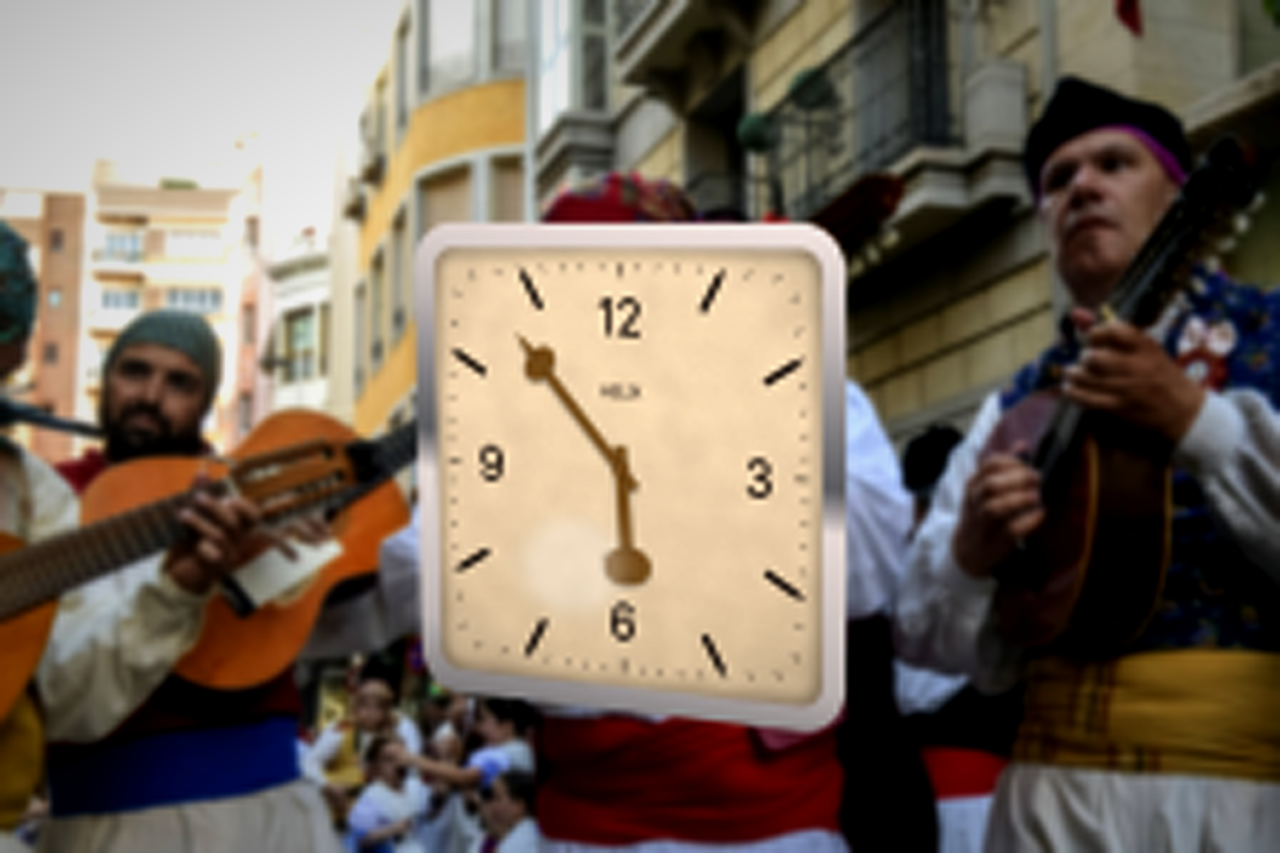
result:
5.53
